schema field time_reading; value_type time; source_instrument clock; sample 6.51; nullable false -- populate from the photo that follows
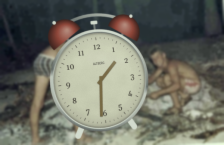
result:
1.31
